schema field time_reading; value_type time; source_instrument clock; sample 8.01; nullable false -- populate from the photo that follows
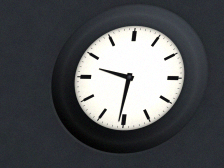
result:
9.31
